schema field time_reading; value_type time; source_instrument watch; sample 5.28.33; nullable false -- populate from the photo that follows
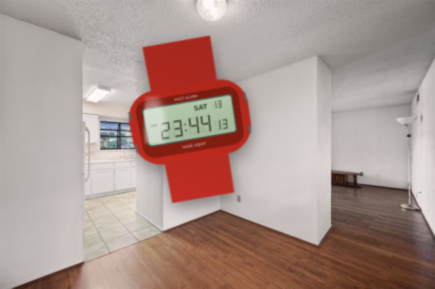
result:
23.44.13
